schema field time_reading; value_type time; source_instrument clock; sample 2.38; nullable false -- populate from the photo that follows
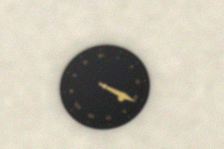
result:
4.21
